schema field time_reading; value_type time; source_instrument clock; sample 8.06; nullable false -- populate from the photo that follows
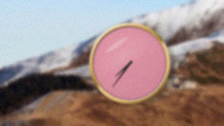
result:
7.36
